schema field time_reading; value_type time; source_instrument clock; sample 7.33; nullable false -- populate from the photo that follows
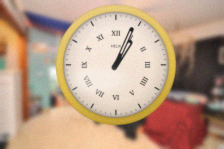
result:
1.04
